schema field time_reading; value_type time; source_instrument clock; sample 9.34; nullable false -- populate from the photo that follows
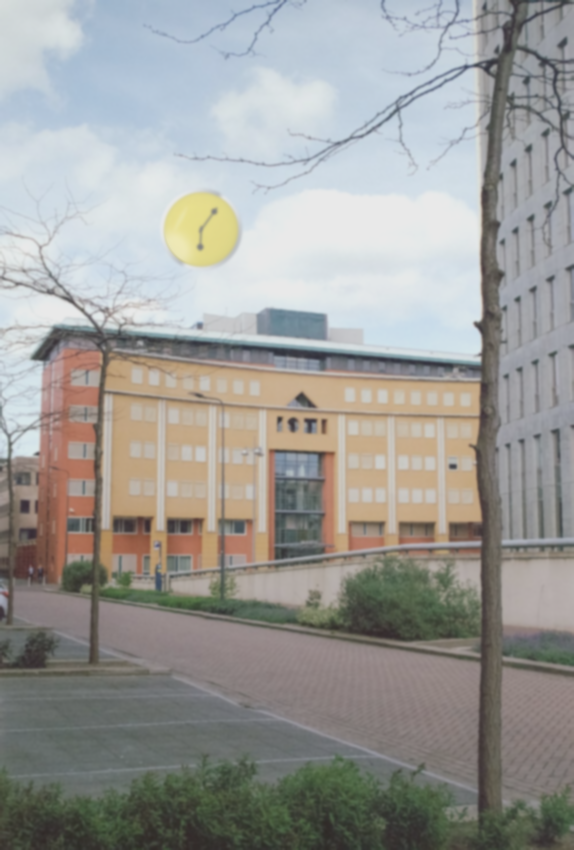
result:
6.06
